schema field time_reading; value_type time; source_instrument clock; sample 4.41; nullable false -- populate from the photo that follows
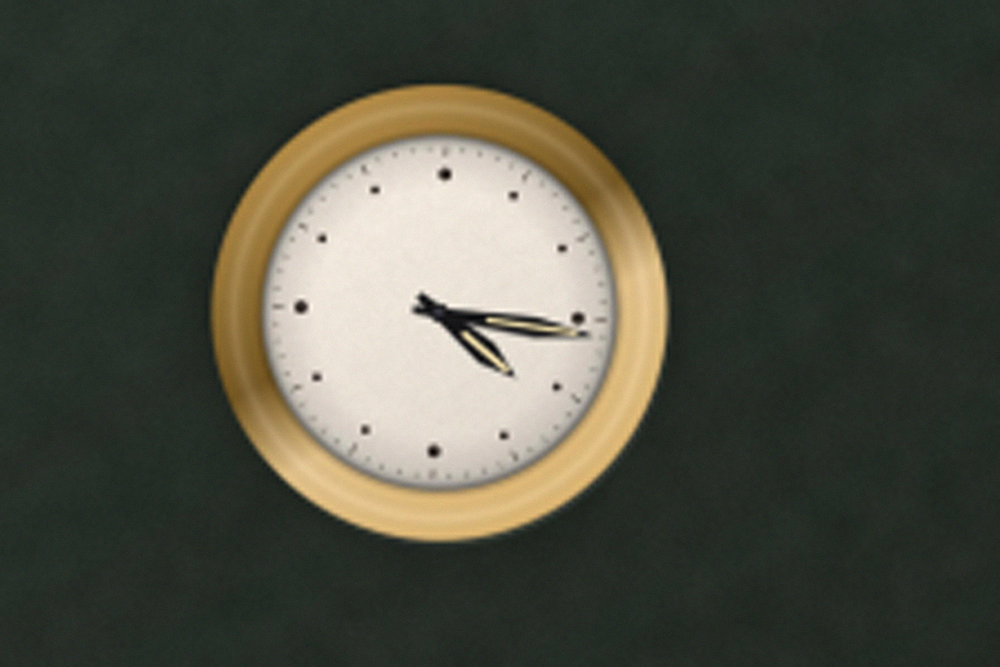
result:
4.16
